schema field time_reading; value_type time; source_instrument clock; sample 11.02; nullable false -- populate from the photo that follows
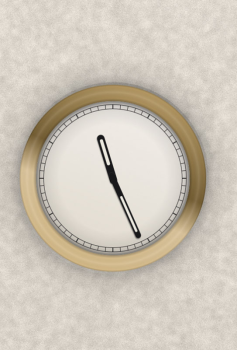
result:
11.26
